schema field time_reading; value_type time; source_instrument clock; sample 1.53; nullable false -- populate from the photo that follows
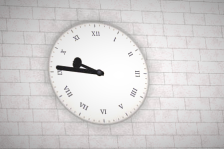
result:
9.46
